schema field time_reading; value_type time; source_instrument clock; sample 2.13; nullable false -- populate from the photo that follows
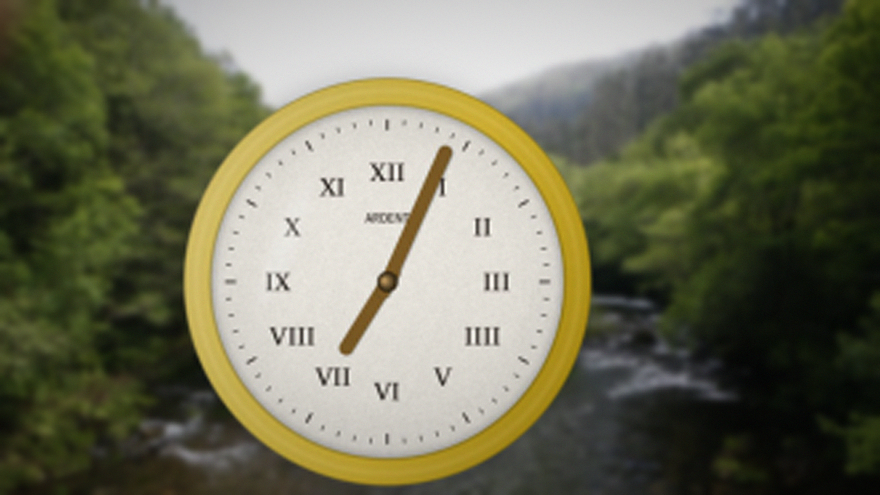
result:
7.04
